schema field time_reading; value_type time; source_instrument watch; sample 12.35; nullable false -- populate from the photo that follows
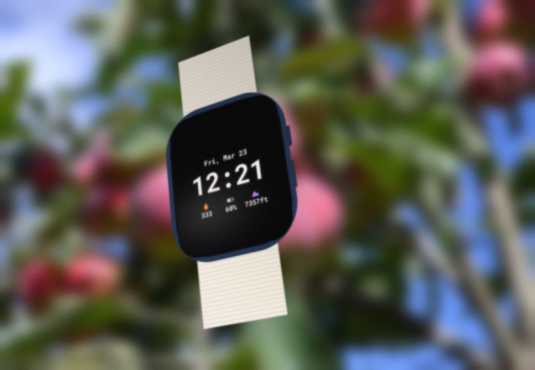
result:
12.21
